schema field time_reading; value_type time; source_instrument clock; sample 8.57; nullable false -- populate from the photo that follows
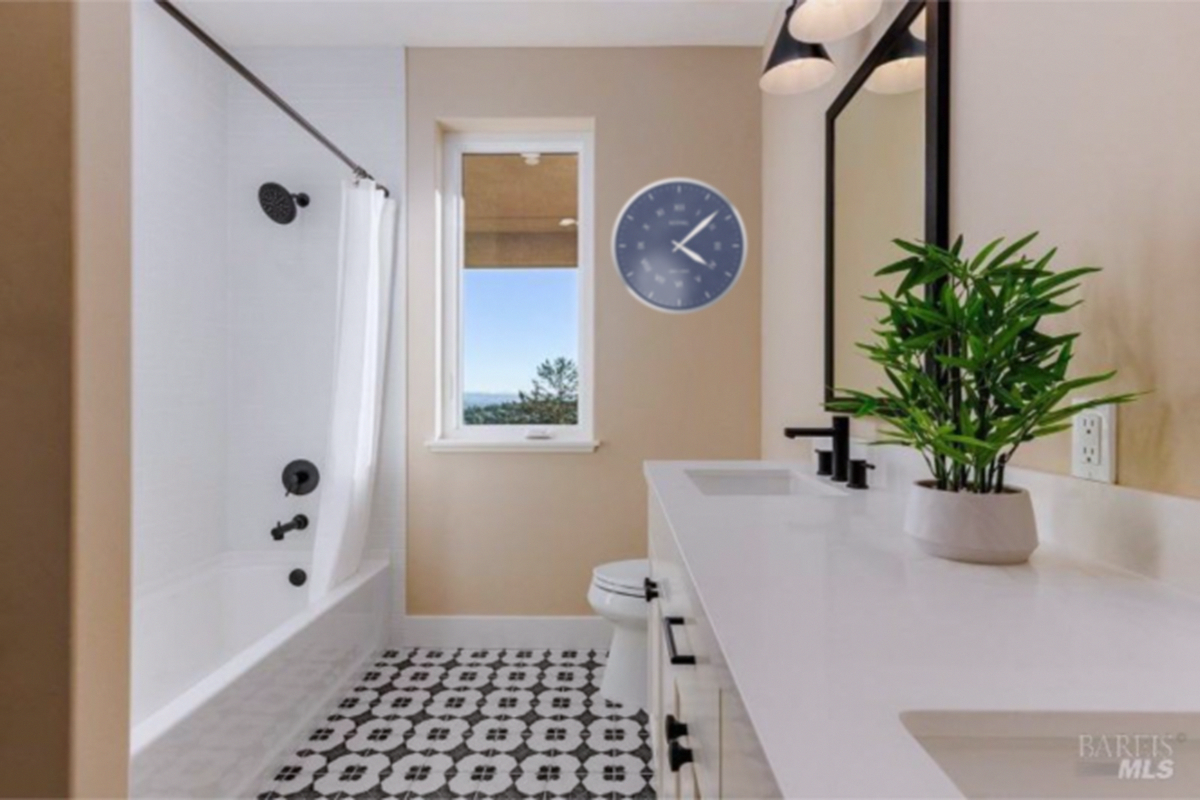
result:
4.08
